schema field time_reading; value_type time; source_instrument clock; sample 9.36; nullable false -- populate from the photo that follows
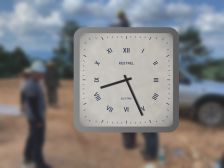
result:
8.26
